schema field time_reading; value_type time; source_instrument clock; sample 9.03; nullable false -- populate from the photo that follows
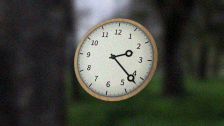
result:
2.22
